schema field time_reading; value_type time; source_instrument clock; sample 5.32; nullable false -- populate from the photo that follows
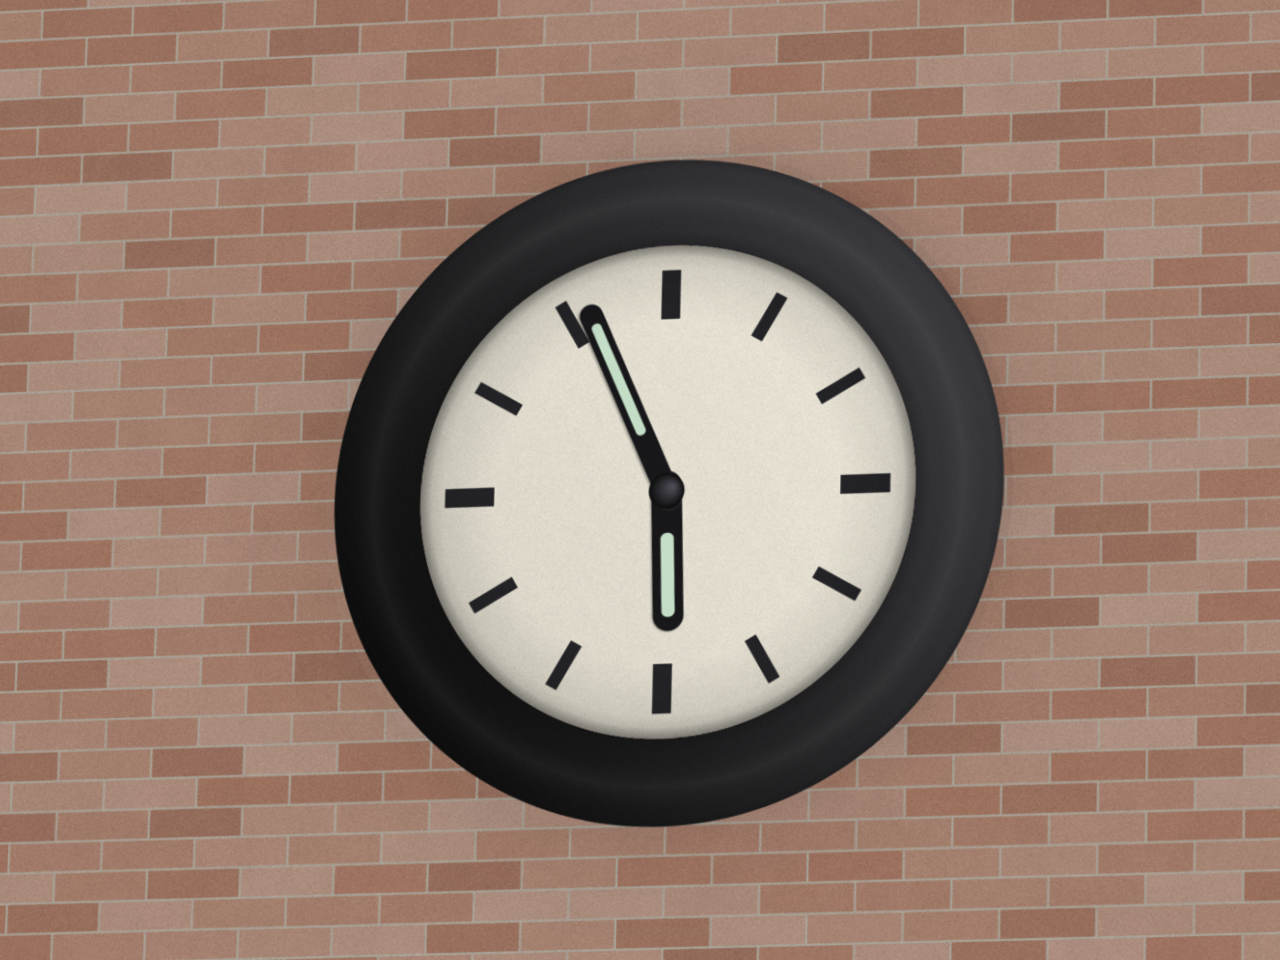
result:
5.56
